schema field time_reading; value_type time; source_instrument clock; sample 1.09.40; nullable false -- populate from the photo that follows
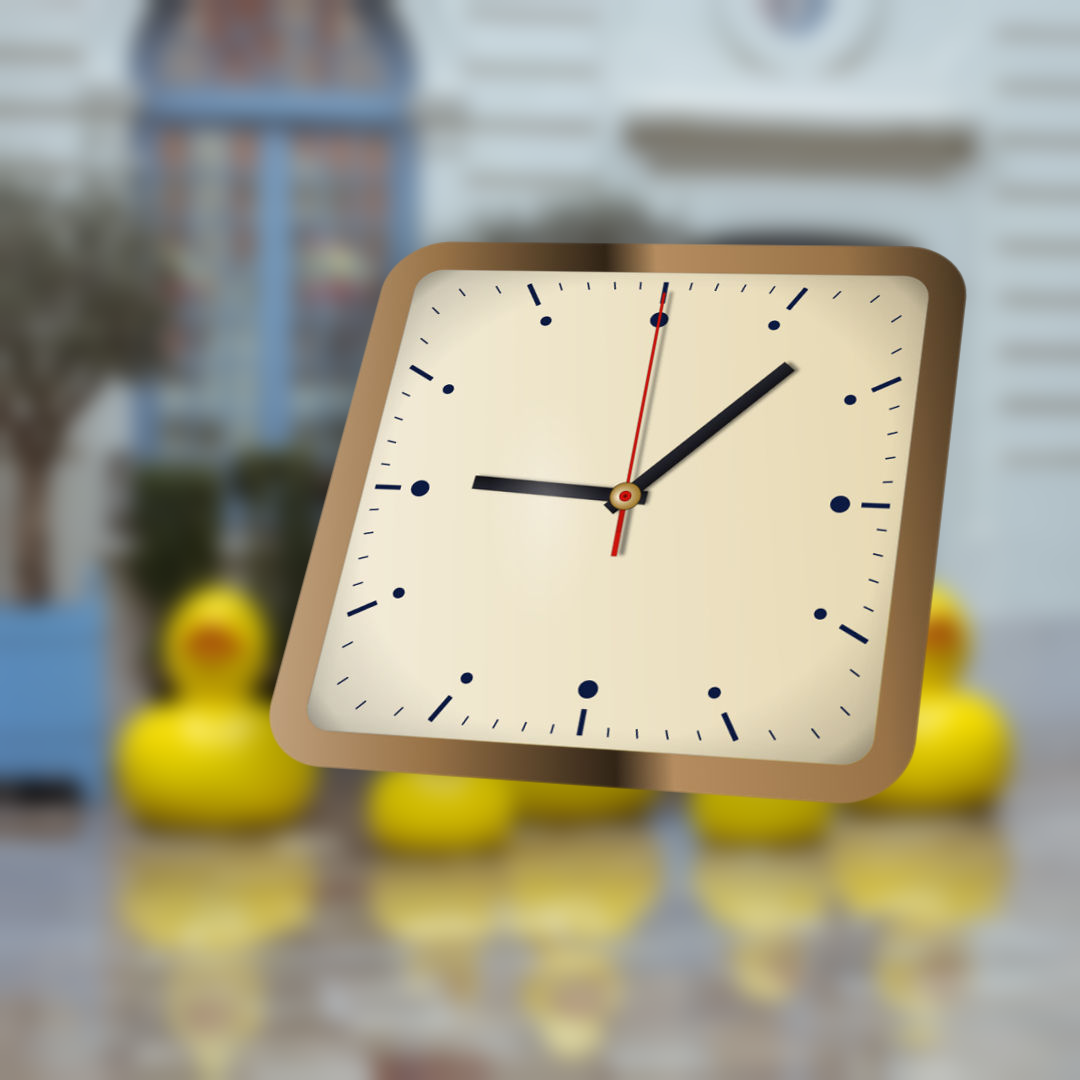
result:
9.07.00
